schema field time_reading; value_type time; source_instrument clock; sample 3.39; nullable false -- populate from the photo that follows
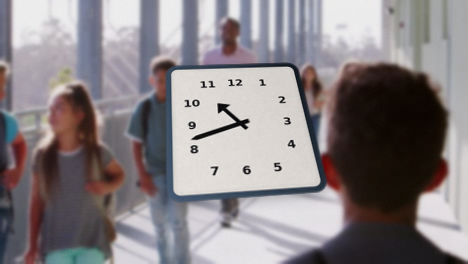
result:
10.42
